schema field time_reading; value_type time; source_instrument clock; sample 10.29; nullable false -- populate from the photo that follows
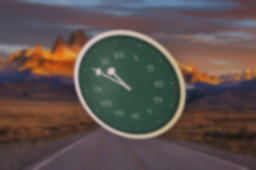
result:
10.51
